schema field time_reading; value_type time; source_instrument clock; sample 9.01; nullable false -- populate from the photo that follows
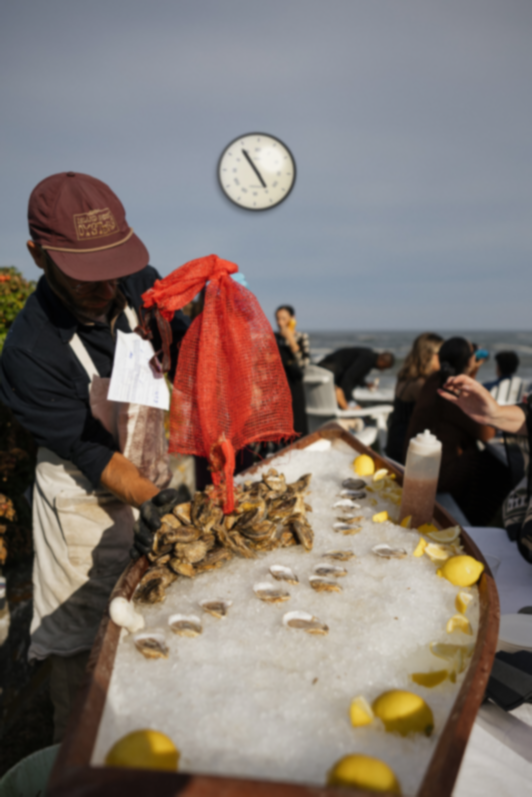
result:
4.54
